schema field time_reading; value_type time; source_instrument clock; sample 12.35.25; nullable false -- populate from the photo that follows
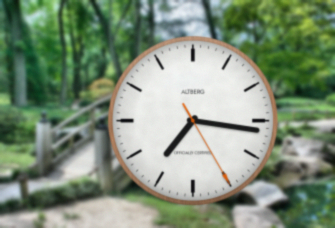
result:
7.16.25
